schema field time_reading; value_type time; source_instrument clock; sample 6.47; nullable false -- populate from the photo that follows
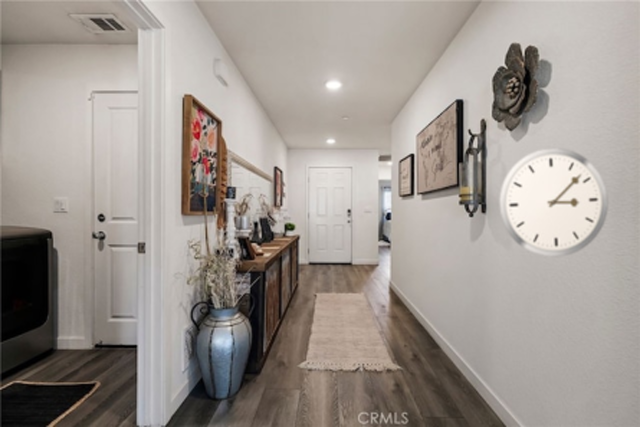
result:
3.08
